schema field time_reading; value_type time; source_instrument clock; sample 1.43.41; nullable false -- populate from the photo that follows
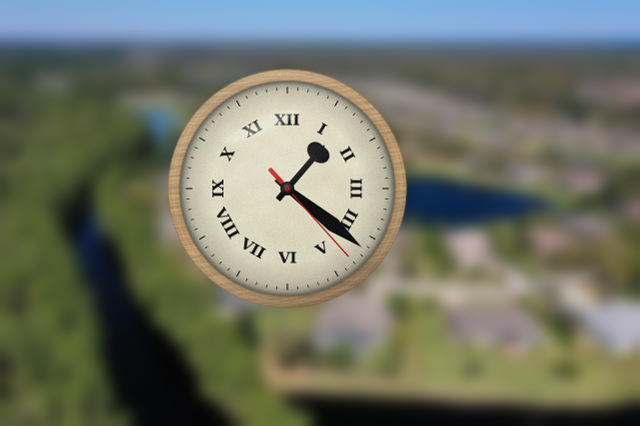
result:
1.21.23
